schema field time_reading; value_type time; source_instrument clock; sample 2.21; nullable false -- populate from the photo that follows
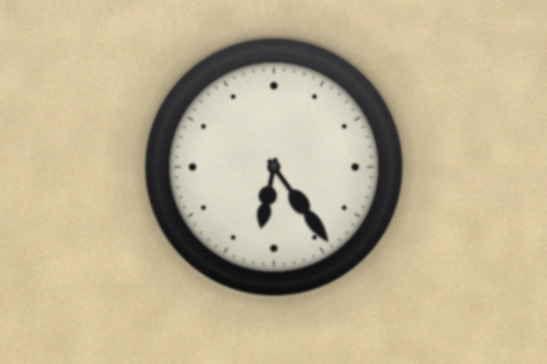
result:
6.24
